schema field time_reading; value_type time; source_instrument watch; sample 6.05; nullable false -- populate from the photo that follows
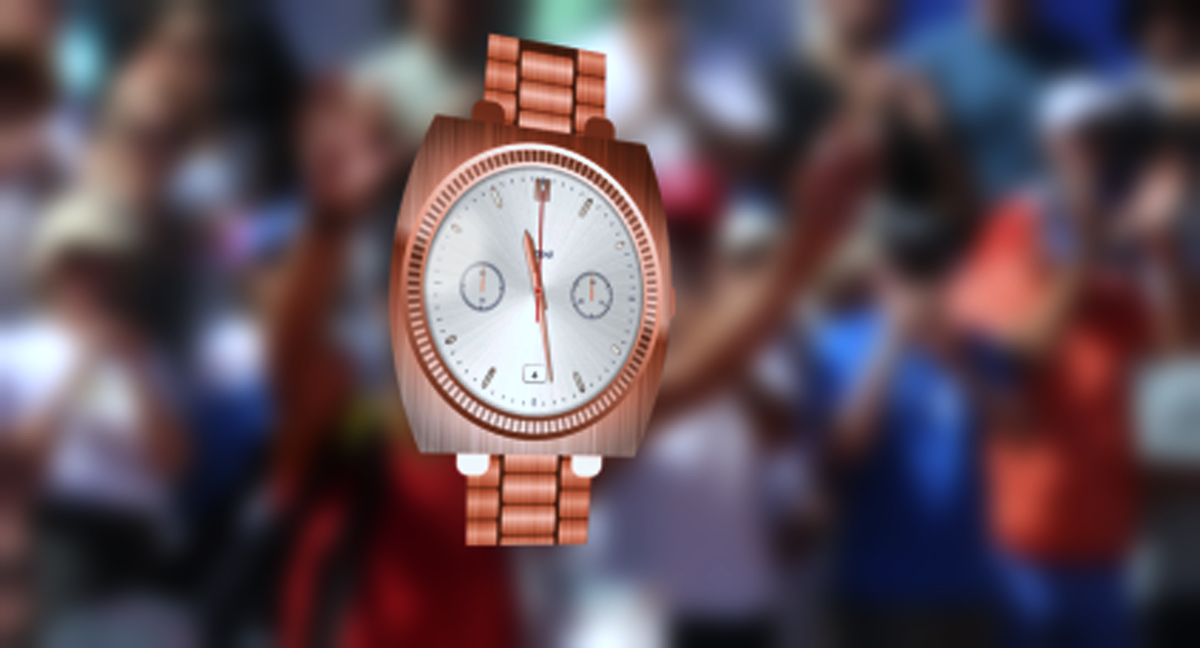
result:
11.28
